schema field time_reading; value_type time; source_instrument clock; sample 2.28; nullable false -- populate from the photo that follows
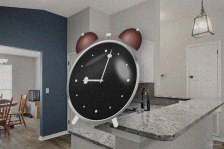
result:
9.02
